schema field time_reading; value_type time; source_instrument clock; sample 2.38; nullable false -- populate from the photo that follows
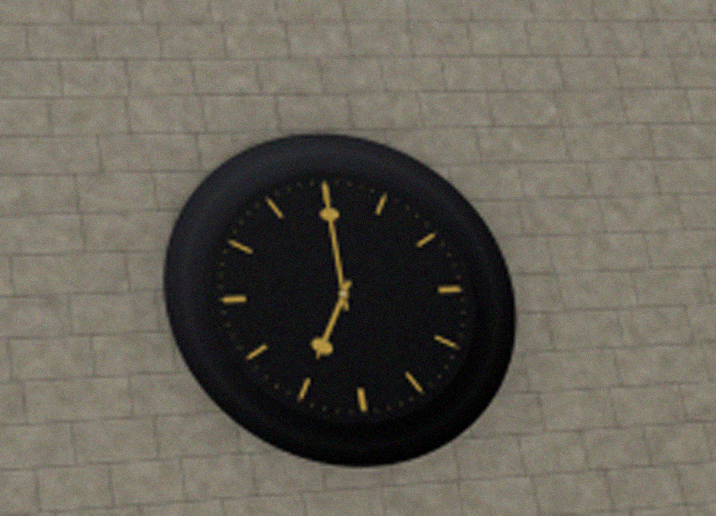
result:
7.00
